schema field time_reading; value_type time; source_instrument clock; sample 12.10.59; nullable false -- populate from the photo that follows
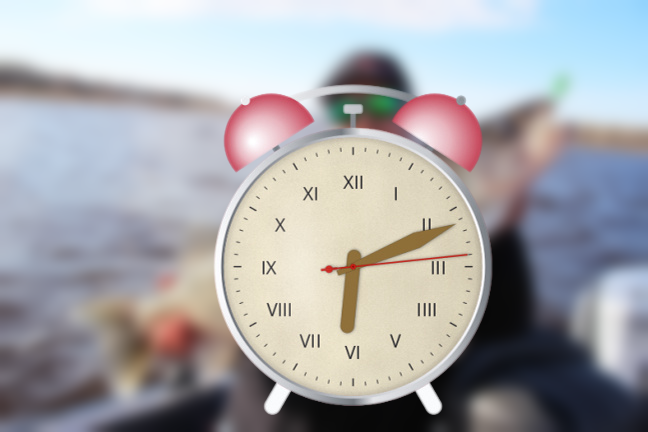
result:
6.11.14
